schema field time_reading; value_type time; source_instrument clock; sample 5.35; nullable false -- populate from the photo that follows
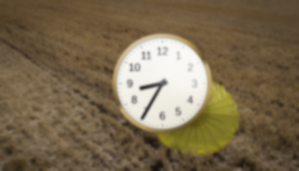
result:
8.35
